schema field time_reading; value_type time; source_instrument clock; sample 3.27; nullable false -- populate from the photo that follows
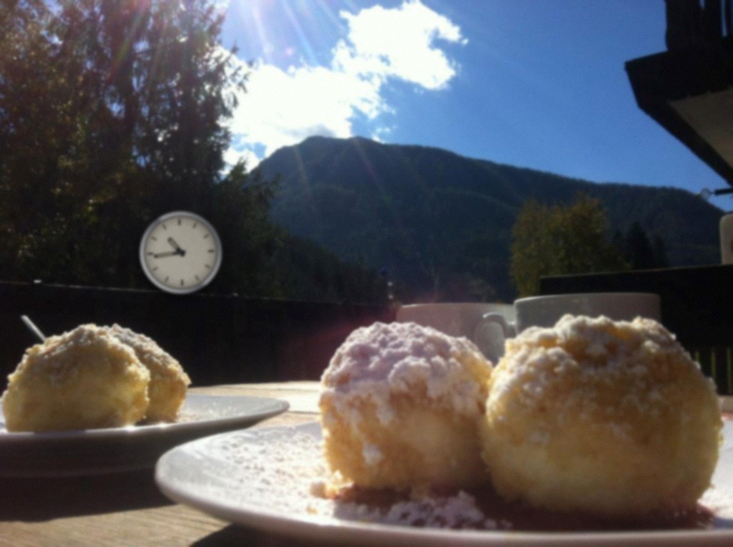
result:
10.44
